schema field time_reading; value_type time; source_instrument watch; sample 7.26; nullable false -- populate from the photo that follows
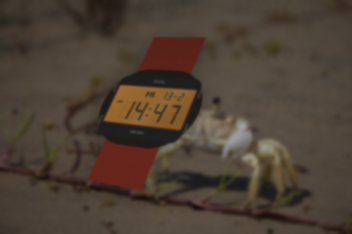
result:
14.47
